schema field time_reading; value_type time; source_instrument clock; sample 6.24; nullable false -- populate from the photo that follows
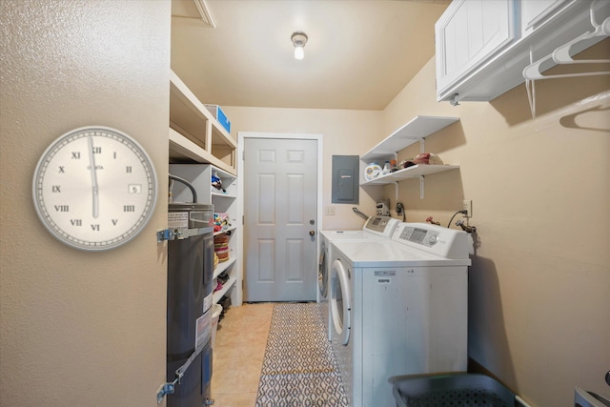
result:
5.59
